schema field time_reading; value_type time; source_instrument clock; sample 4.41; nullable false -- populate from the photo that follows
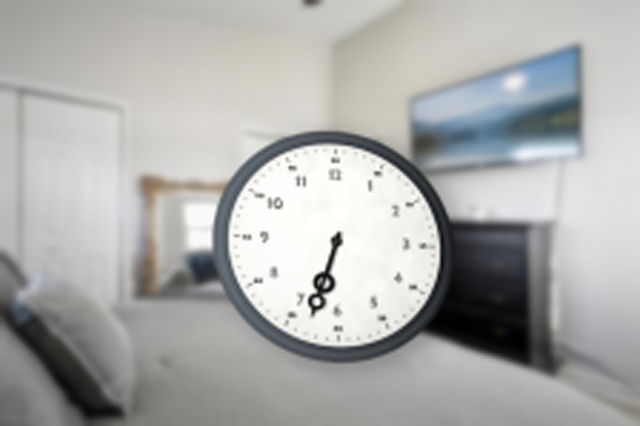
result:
6.33
